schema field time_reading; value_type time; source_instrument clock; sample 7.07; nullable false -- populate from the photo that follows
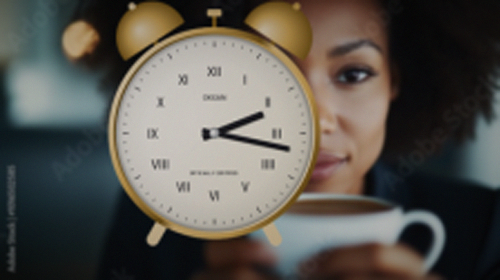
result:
2.17
